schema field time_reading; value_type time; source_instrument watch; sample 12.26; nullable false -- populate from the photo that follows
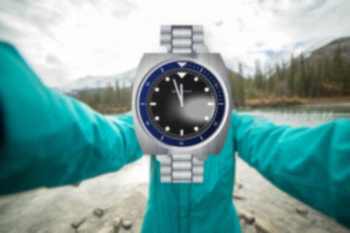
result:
11.57
